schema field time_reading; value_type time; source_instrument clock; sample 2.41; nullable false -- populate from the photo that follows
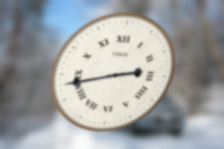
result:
2.43
